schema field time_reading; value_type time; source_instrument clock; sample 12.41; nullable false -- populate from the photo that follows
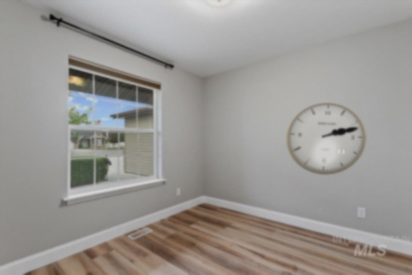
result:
2.12
